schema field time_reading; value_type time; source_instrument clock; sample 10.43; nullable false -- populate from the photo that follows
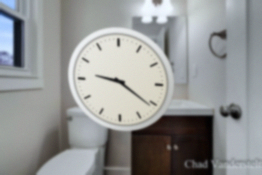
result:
9.21
